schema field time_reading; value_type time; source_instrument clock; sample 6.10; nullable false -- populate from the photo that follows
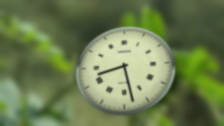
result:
8.28
